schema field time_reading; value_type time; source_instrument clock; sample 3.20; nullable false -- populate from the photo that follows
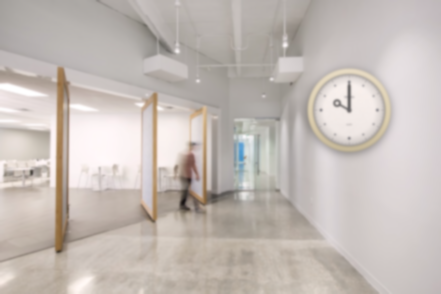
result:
10.00
